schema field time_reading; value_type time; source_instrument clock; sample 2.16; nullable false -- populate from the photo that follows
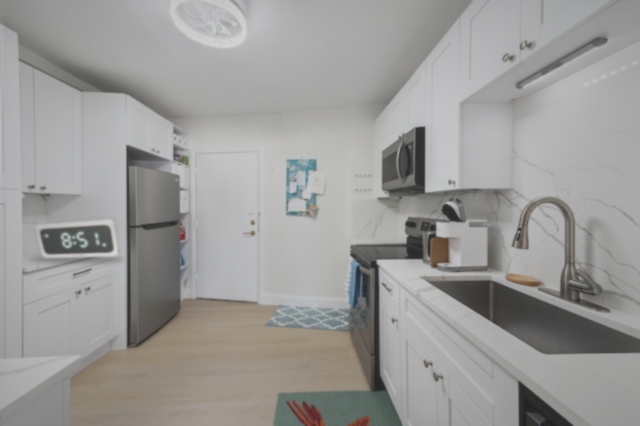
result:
8.51
